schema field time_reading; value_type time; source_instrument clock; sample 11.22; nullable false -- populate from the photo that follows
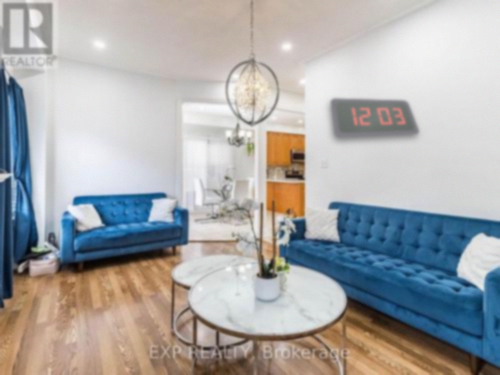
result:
12.03
